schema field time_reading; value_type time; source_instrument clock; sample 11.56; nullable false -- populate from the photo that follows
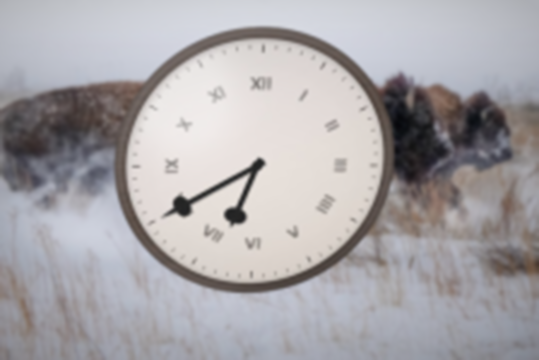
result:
6.40
